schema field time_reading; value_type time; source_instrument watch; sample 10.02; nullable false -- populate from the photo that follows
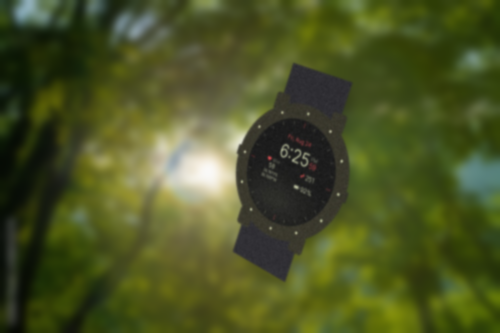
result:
6.25
